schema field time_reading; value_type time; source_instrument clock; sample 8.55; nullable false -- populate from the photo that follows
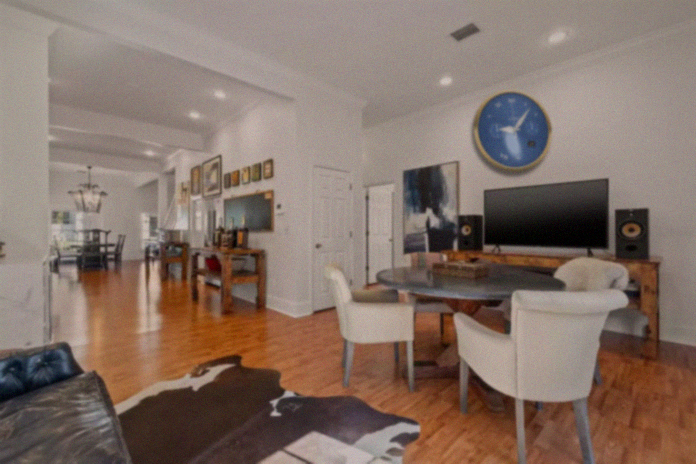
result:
9.07
